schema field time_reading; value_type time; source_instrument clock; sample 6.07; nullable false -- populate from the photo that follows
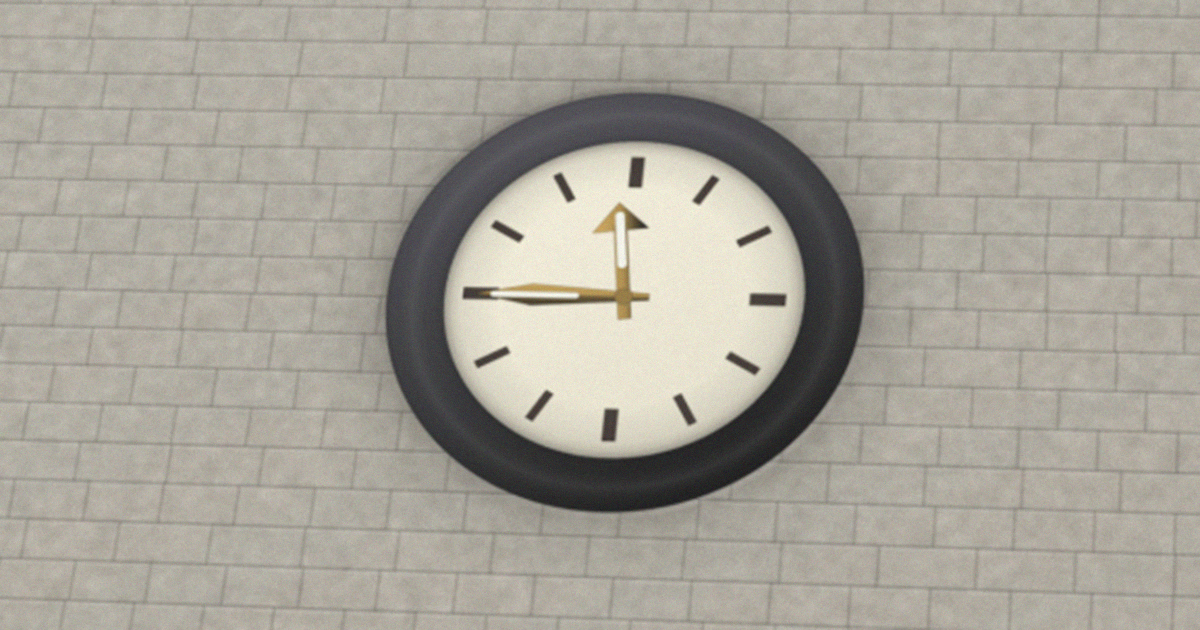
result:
11.45
